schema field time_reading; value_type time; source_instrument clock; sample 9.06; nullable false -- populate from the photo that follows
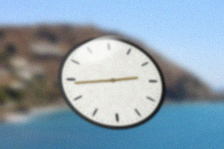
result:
2.44
